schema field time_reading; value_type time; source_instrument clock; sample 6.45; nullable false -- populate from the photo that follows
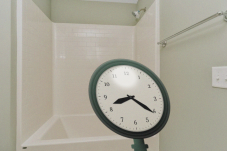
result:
8.21
